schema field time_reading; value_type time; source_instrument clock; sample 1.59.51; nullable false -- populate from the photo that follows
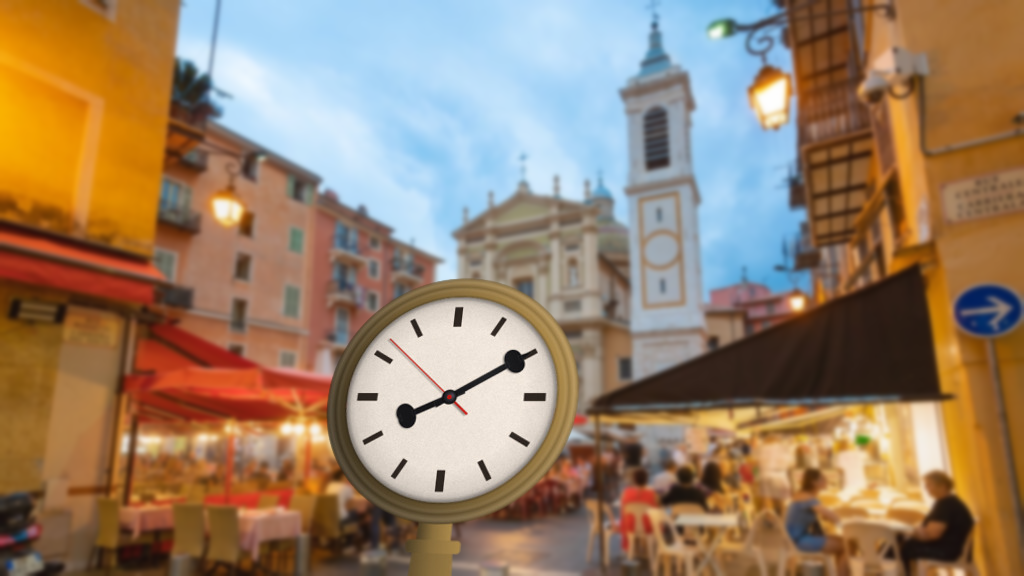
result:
8.09.52
